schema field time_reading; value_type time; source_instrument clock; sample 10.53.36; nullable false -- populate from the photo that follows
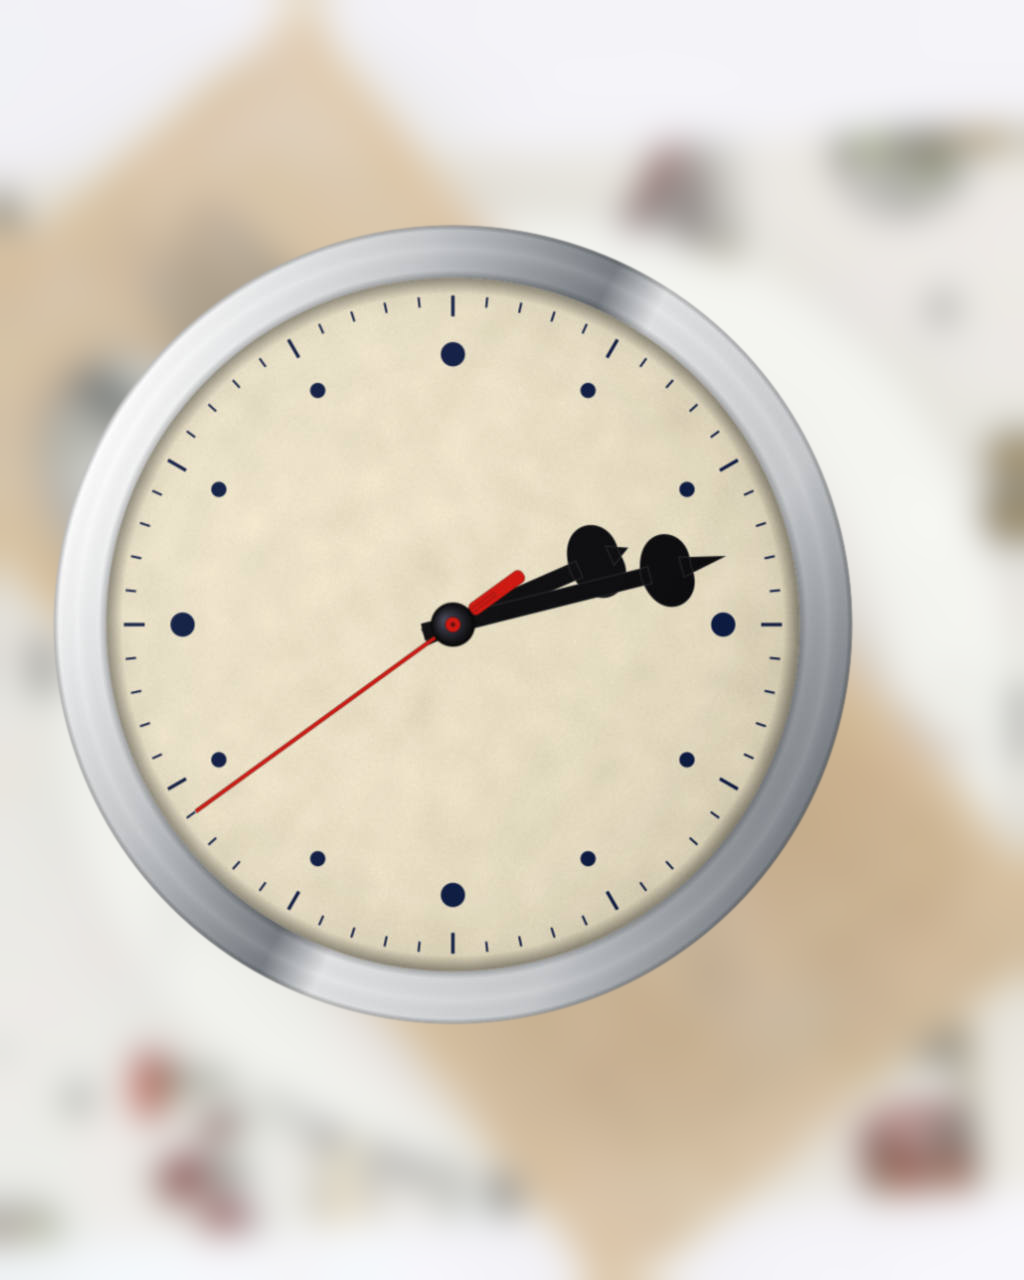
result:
2.12.39
